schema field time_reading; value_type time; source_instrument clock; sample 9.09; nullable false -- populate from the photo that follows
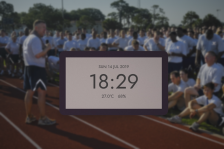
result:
18.29
